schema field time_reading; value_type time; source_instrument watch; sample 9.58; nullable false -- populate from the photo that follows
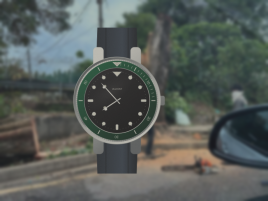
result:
7.53
